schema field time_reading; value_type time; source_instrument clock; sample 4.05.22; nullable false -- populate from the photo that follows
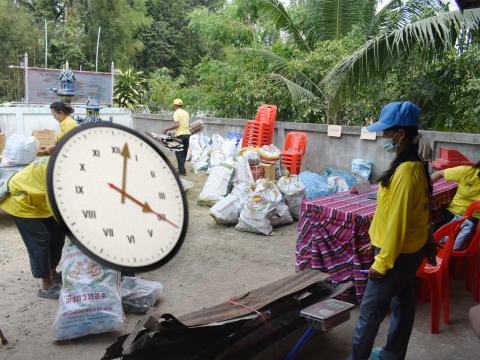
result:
4.02.20
